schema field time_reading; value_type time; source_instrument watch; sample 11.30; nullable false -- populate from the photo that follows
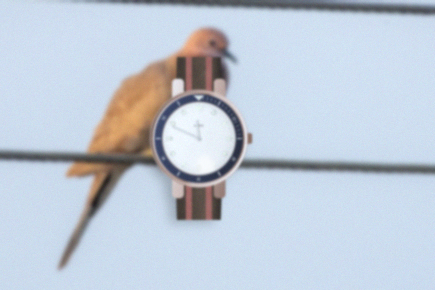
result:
11.49
